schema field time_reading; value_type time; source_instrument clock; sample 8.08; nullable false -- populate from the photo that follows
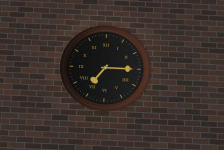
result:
7.15
